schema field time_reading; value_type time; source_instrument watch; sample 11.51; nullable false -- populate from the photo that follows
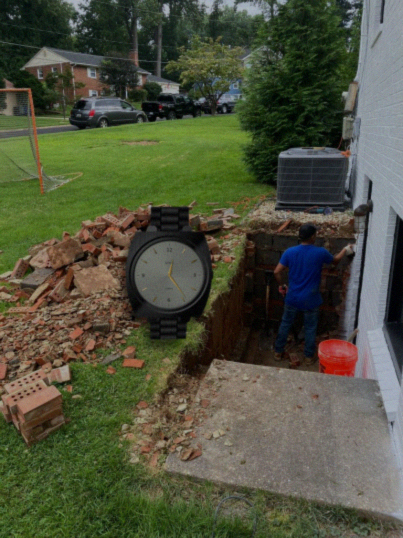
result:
12.24
